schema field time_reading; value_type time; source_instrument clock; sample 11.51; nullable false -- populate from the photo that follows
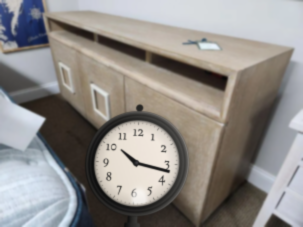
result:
10.17
